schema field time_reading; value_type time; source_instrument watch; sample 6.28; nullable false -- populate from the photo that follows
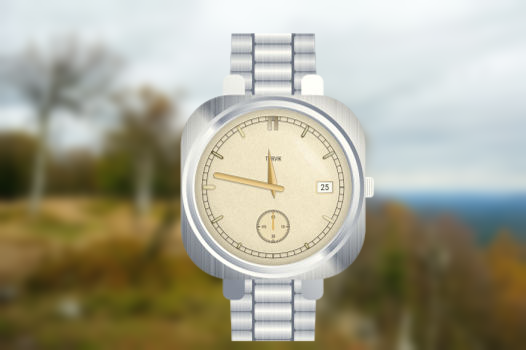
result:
11.47
